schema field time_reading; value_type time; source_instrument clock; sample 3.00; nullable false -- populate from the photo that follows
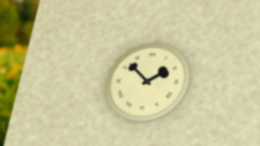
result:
1.52
